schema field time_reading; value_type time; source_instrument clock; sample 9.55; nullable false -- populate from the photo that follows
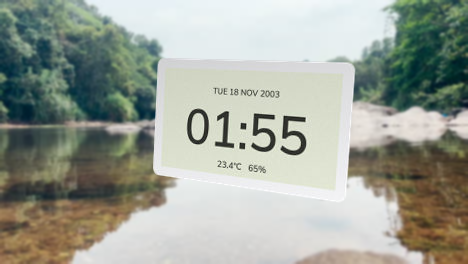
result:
1.55
